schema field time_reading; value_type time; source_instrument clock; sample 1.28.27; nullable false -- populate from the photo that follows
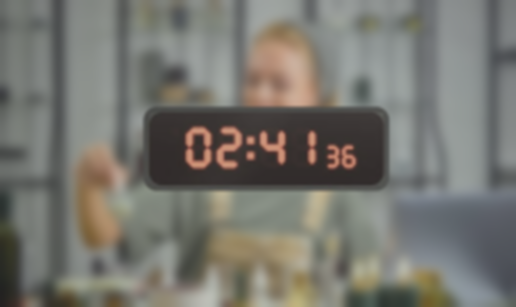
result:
2.41.36
